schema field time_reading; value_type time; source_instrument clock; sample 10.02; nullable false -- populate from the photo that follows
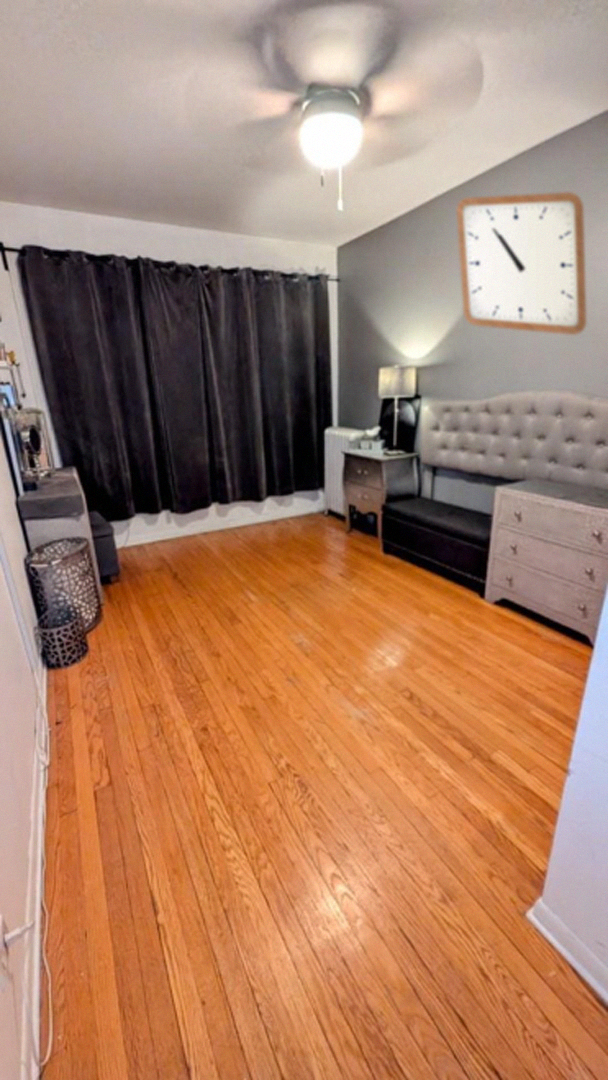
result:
10.54
